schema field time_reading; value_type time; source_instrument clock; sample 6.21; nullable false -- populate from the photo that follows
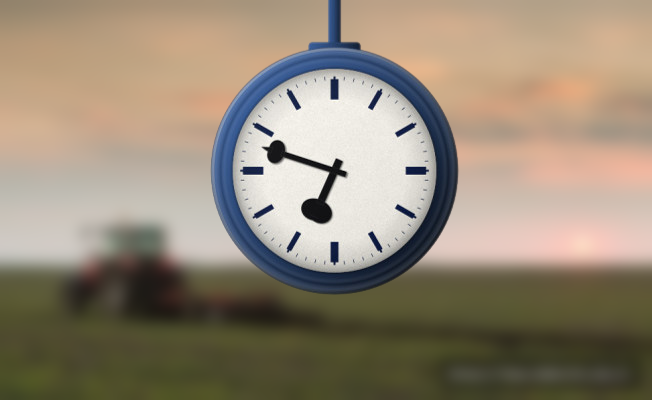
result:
6.48
